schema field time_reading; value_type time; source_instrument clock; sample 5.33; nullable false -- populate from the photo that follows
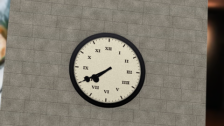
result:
7.40
